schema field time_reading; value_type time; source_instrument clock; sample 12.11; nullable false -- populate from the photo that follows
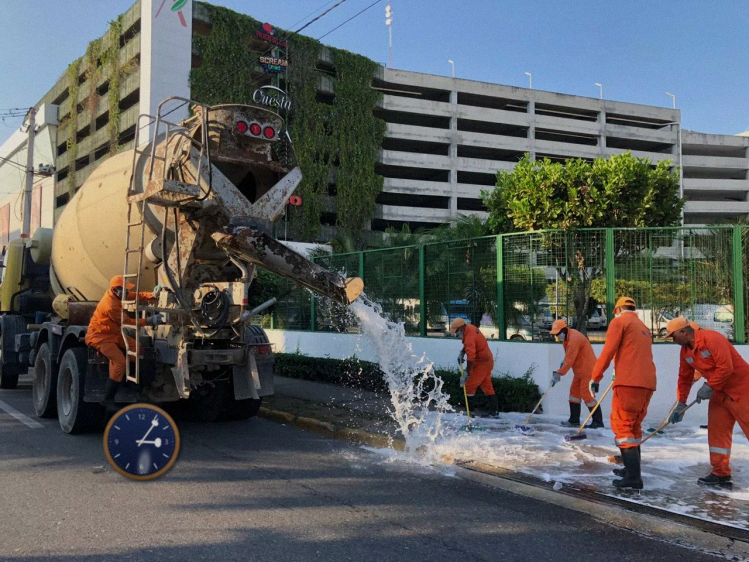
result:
3.06
